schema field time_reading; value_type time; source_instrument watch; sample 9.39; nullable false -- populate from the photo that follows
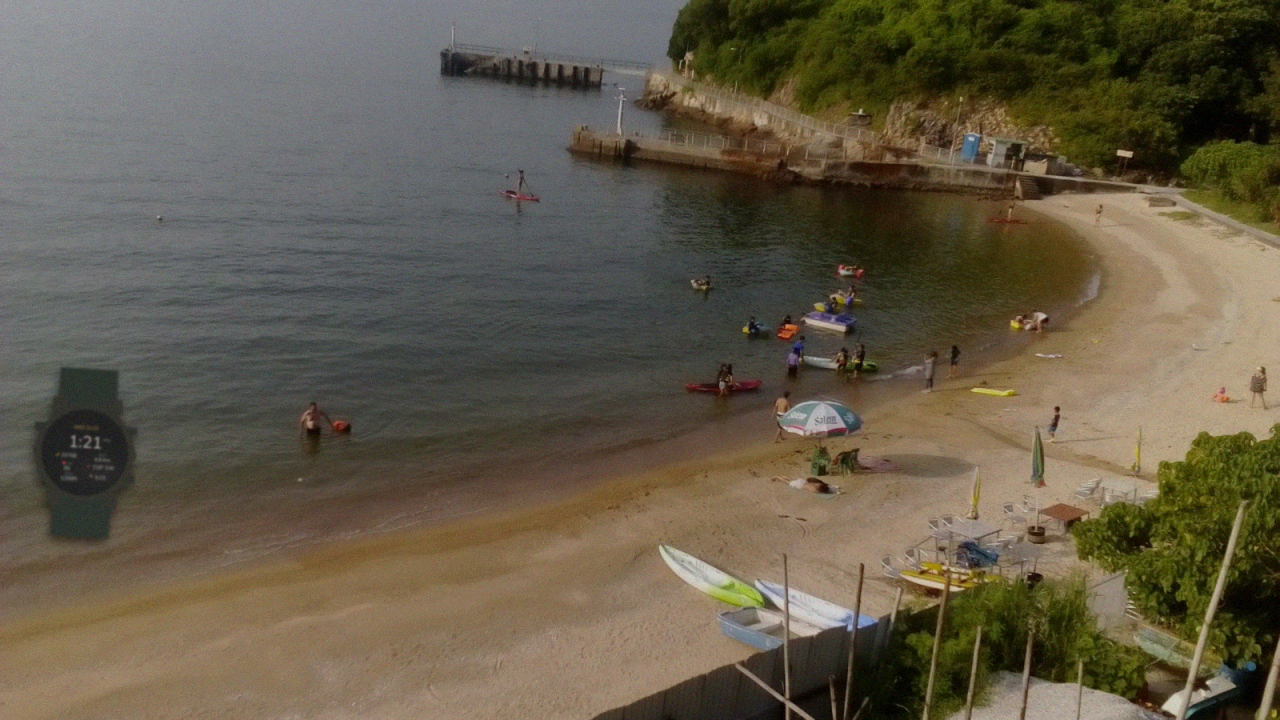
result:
1.21
